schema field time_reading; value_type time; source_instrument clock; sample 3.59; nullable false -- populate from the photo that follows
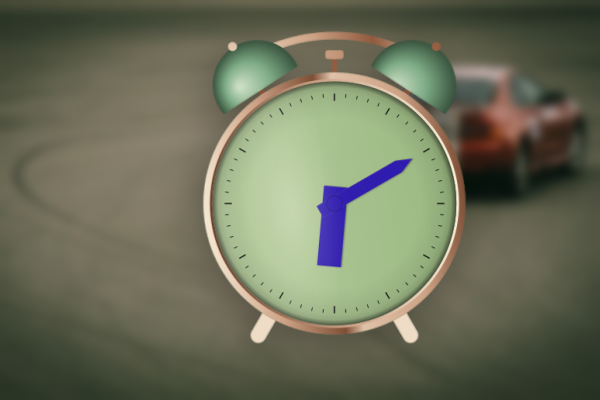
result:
6.10
